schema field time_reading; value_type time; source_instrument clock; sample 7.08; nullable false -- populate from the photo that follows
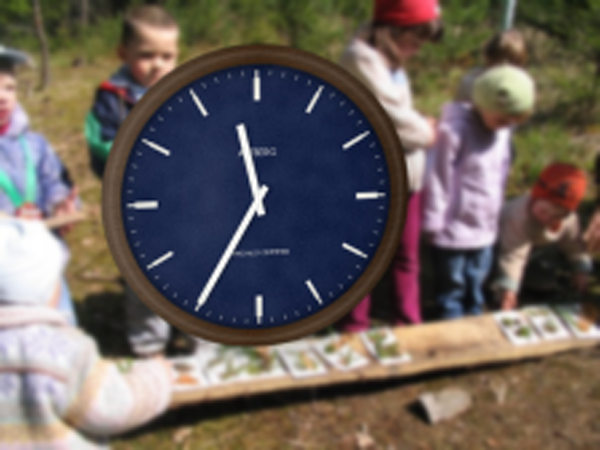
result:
11.35
